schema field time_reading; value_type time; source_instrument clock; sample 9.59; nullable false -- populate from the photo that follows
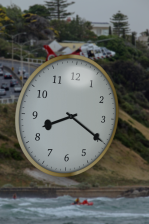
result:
8.20
